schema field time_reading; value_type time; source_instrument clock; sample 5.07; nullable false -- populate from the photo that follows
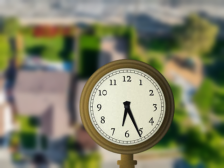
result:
6.26
